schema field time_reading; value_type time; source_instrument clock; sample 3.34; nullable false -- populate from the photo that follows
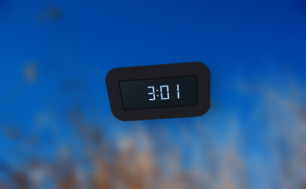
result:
3.01
